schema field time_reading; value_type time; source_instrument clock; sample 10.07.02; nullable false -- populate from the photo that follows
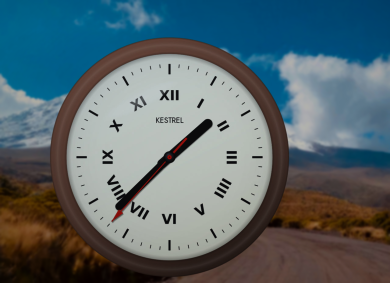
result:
1.37.37
